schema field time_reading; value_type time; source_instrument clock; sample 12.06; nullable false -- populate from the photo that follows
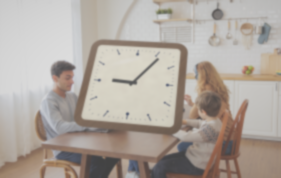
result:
9.06
